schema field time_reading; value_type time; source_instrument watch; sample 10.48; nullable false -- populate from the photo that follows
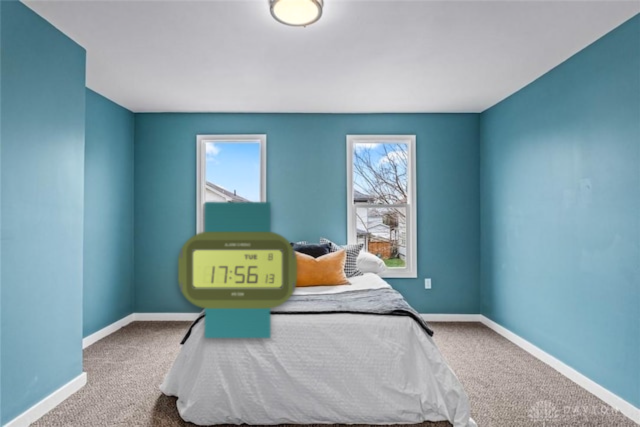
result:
17.56
